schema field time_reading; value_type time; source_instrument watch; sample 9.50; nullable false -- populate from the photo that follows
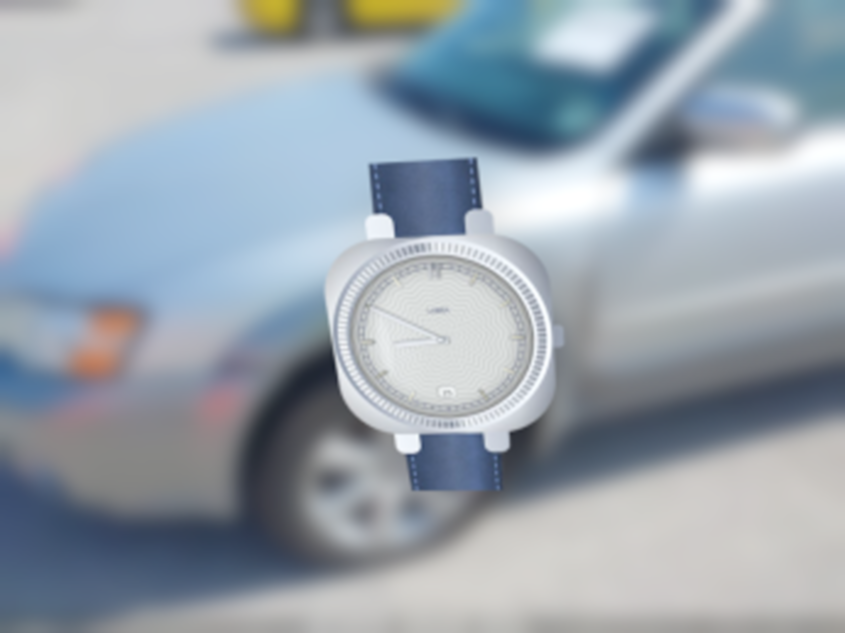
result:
8.50
